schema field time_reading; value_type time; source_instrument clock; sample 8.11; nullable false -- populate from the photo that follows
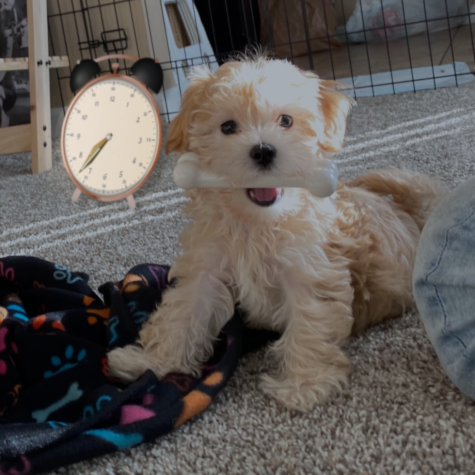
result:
7.37
